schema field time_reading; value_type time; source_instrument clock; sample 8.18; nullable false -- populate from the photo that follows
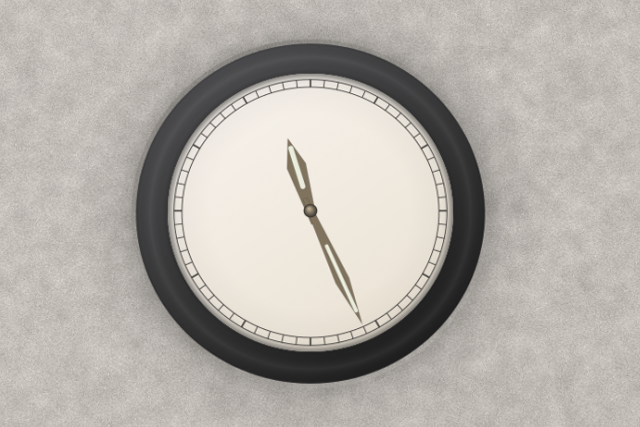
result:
11.26
